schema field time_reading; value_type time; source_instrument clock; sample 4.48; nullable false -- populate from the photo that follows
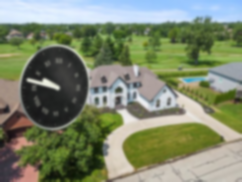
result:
9.47
